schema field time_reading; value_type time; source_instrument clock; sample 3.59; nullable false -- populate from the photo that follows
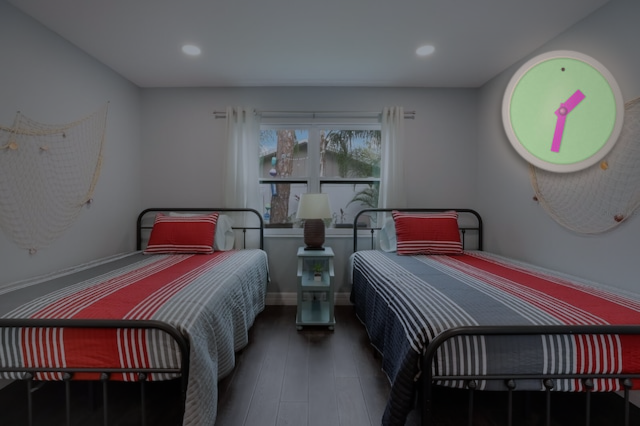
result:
1.32
